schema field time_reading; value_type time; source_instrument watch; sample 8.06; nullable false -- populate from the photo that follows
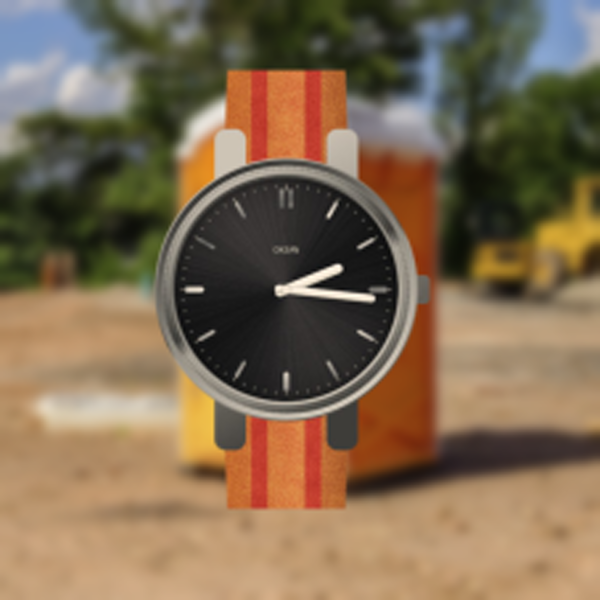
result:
2.16
